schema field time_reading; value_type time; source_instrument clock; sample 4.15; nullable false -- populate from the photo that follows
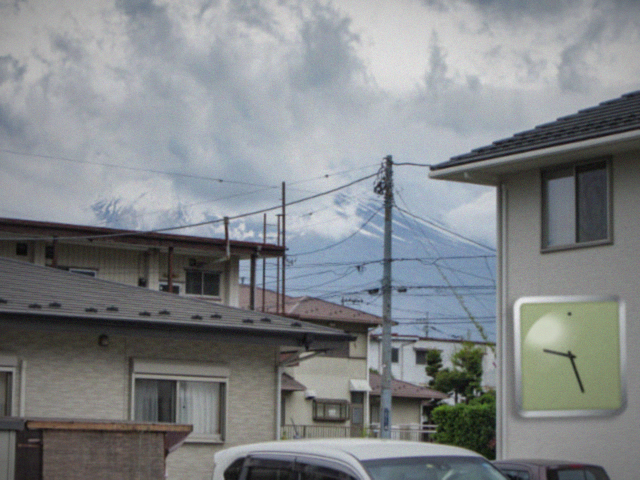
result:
9.27
